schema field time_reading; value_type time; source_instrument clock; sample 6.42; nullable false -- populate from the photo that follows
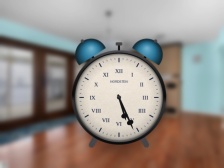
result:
5.26
